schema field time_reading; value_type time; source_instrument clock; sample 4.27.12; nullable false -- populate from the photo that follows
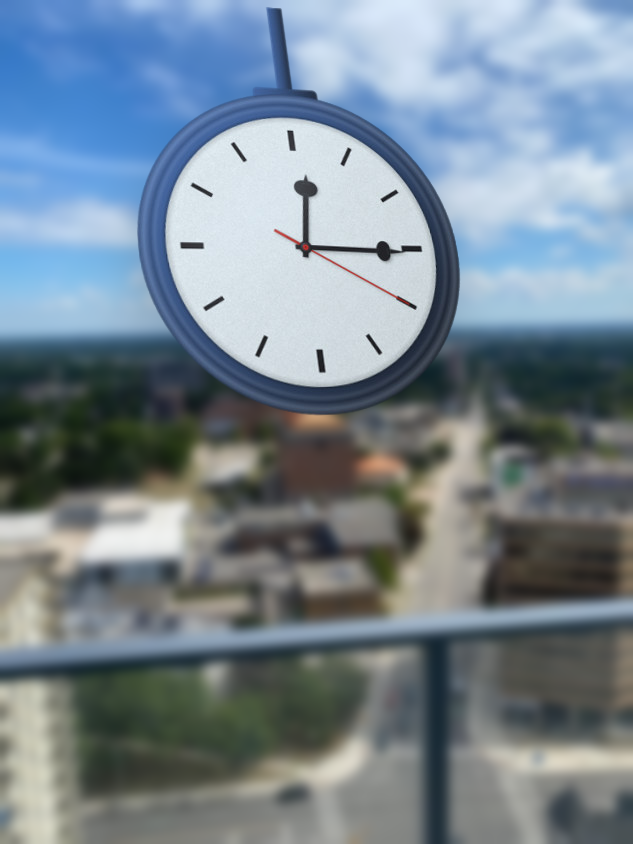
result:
12.15.20
